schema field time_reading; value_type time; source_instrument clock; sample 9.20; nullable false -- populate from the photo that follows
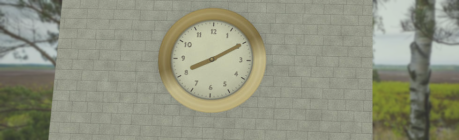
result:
8.10
